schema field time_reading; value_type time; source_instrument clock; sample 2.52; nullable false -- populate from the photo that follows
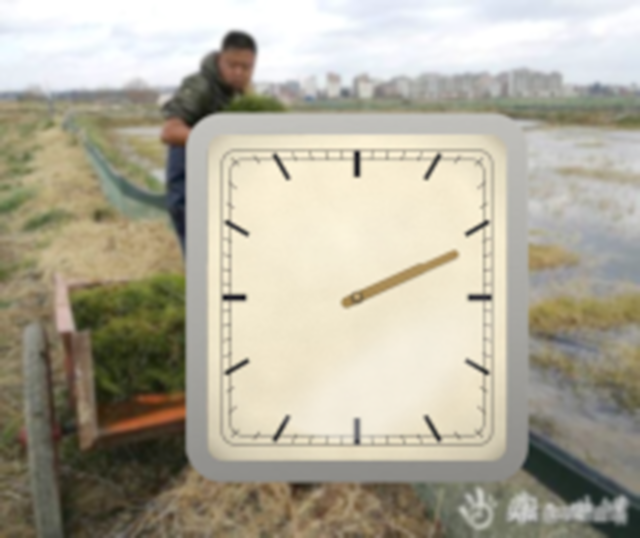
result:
2.11
